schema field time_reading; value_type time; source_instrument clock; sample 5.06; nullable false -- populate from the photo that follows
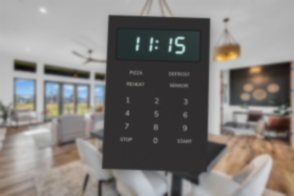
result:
11.15
